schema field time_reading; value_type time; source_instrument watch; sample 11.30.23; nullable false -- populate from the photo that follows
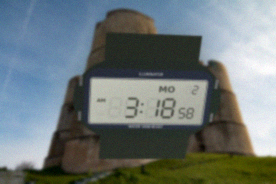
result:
3.18.58
